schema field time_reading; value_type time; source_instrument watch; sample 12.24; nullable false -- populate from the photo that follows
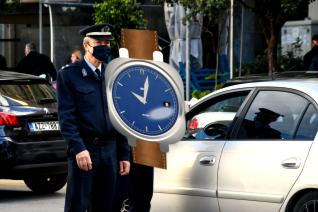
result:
10.02
